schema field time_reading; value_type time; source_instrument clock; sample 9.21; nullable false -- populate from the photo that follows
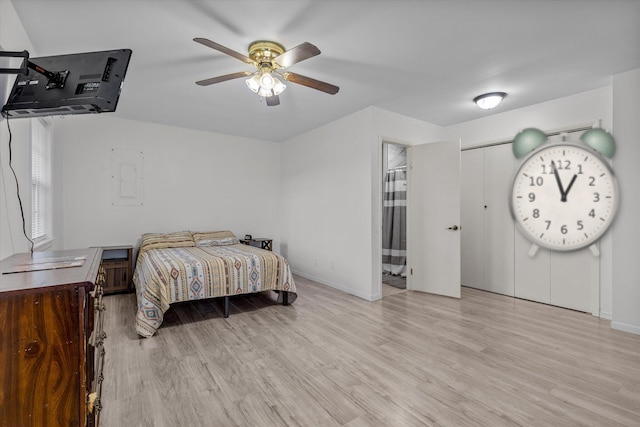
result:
12.57
